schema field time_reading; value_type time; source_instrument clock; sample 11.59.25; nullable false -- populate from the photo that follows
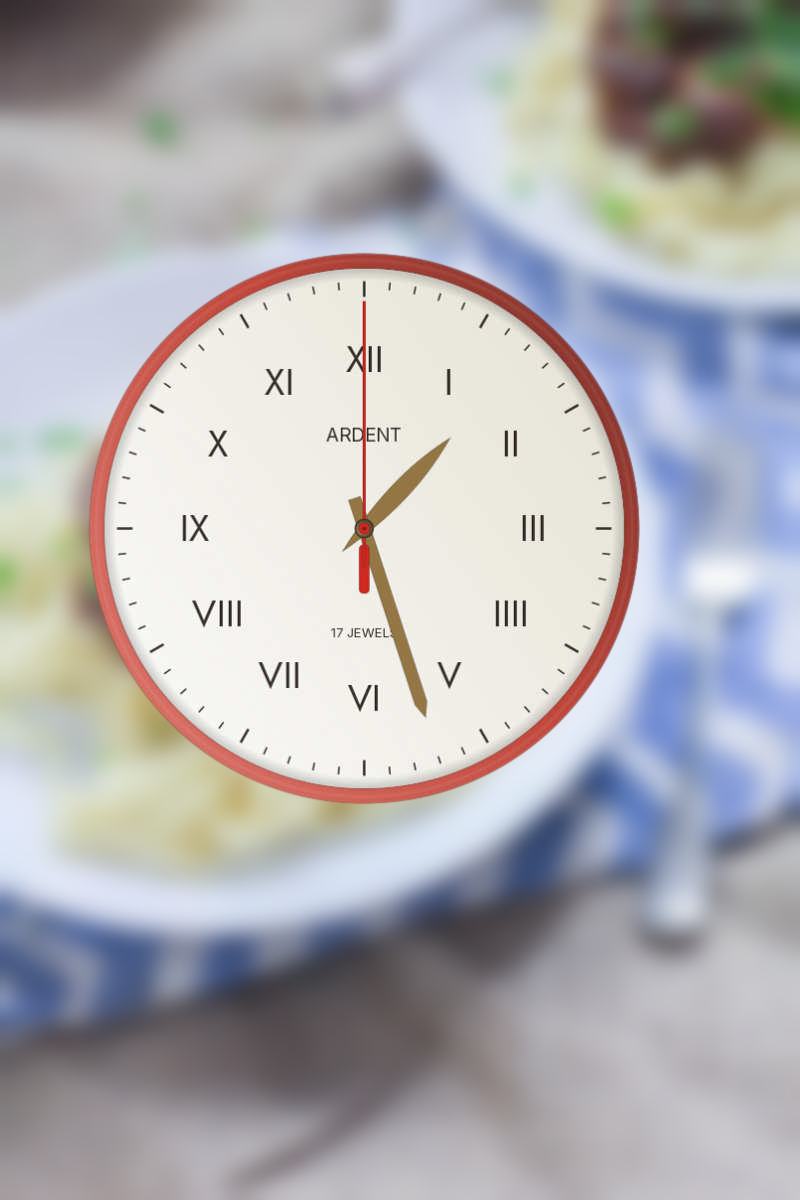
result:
1.27.00
